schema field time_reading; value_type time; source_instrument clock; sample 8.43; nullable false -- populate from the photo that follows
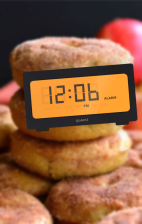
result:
12.06
